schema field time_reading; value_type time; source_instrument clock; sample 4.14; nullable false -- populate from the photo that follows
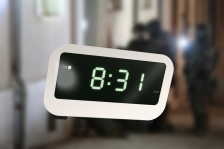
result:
8.31
